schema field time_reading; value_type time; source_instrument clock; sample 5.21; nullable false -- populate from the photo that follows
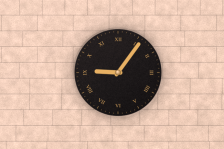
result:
9.06
